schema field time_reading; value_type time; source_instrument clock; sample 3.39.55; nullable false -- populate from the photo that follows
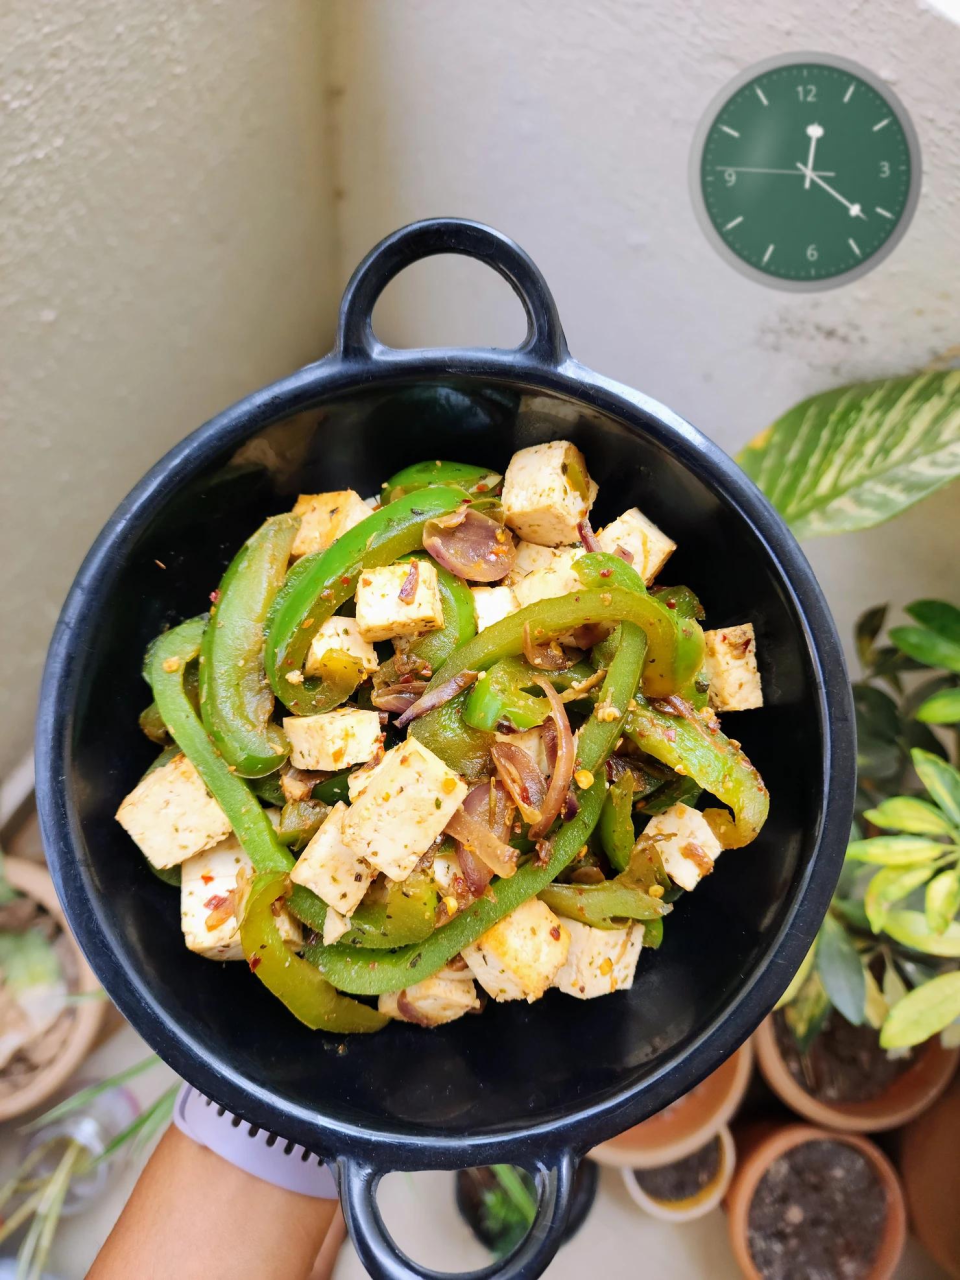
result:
12.21.46
